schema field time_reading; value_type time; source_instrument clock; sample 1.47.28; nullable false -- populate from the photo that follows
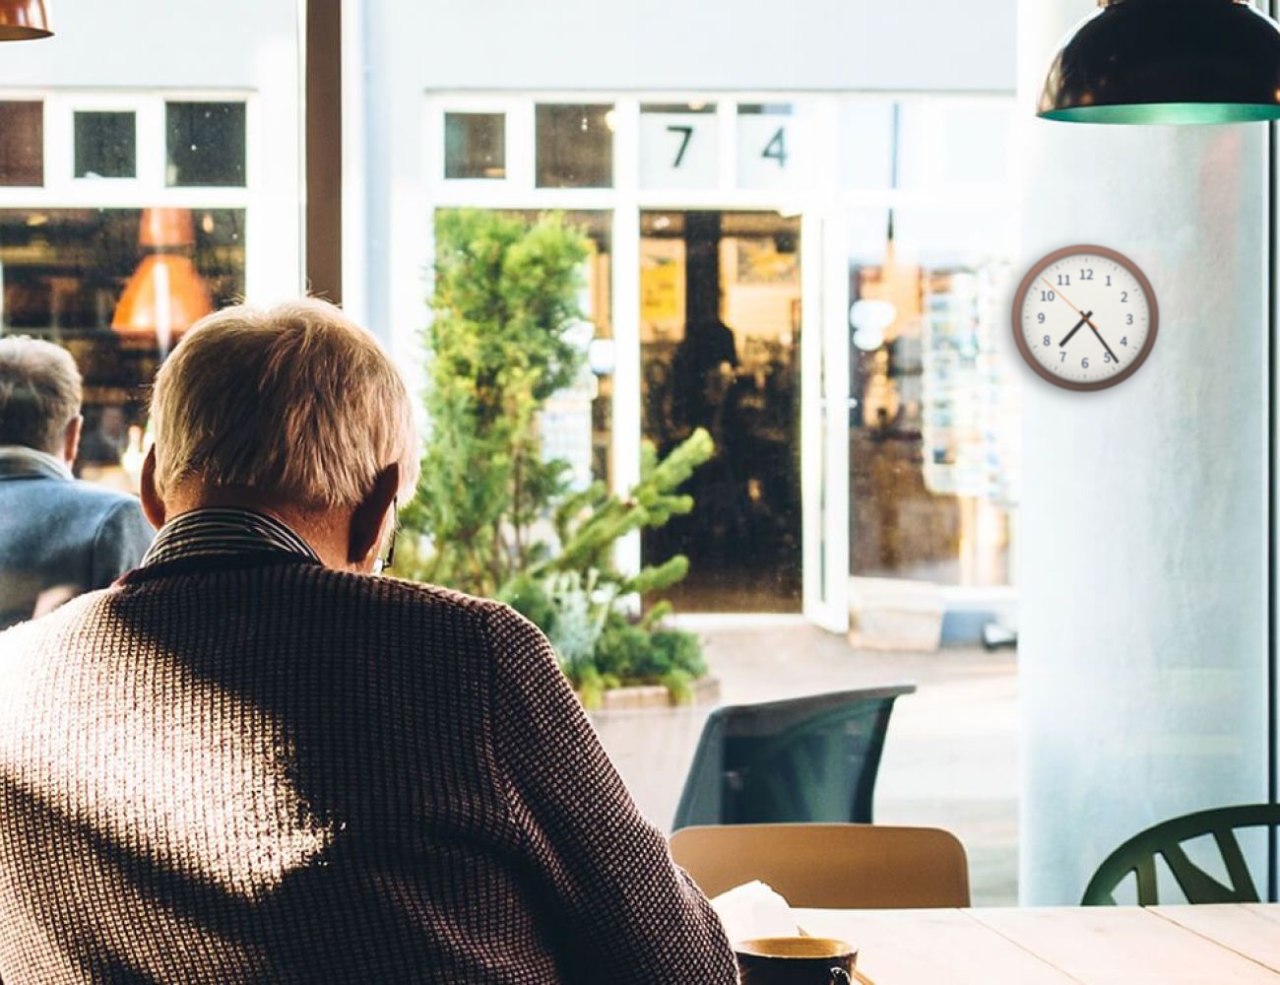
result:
7.23.52
